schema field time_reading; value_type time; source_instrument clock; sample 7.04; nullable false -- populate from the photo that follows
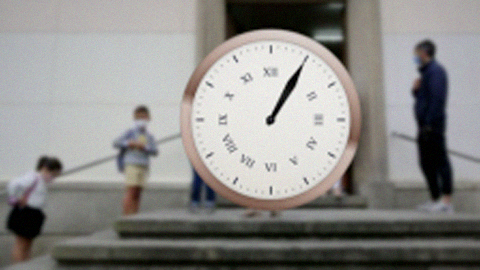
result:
1.05
